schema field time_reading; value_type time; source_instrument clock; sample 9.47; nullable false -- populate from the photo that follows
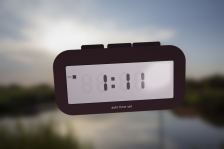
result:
1.11
